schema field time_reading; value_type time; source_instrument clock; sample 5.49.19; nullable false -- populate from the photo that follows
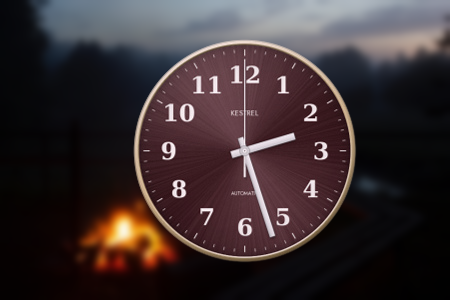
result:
2.27.00
